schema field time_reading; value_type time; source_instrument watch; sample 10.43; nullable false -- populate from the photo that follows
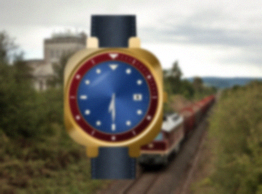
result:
6.30
